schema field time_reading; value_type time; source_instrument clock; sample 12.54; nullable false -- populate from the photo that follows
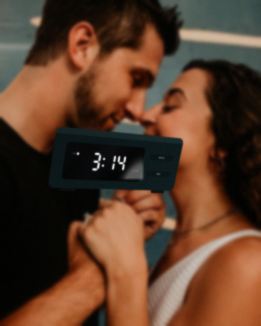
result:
3.14
